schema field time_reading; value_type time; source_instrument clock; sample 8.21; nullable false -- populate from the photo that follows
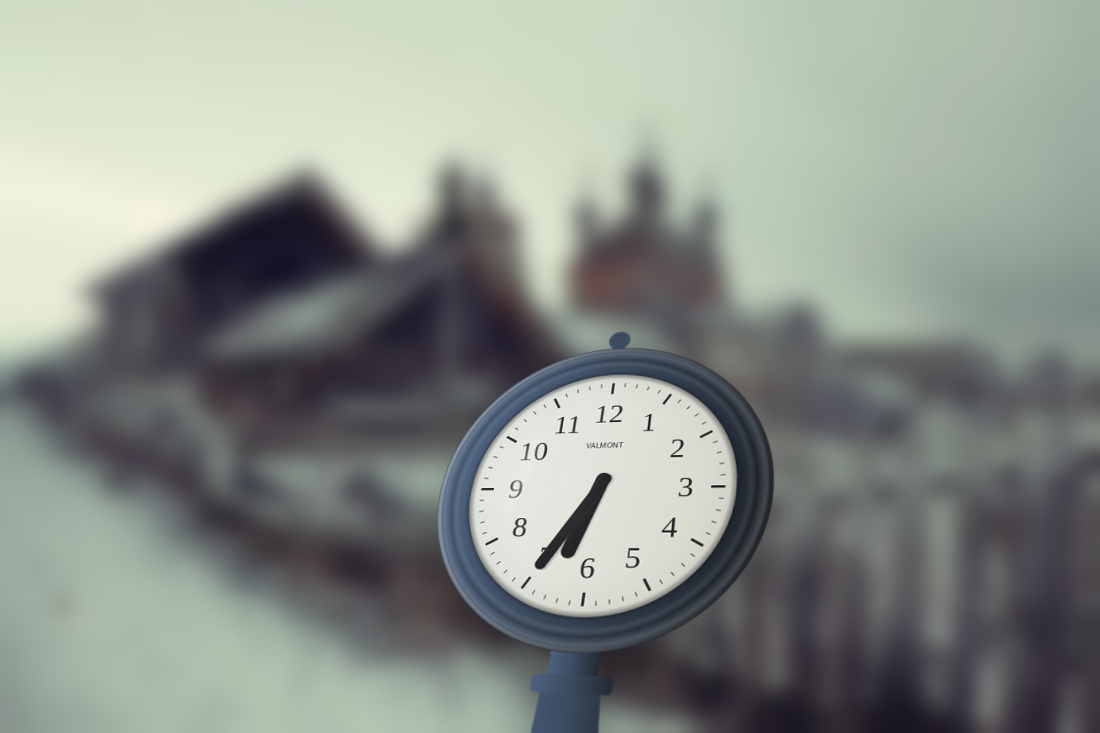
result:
6.35
